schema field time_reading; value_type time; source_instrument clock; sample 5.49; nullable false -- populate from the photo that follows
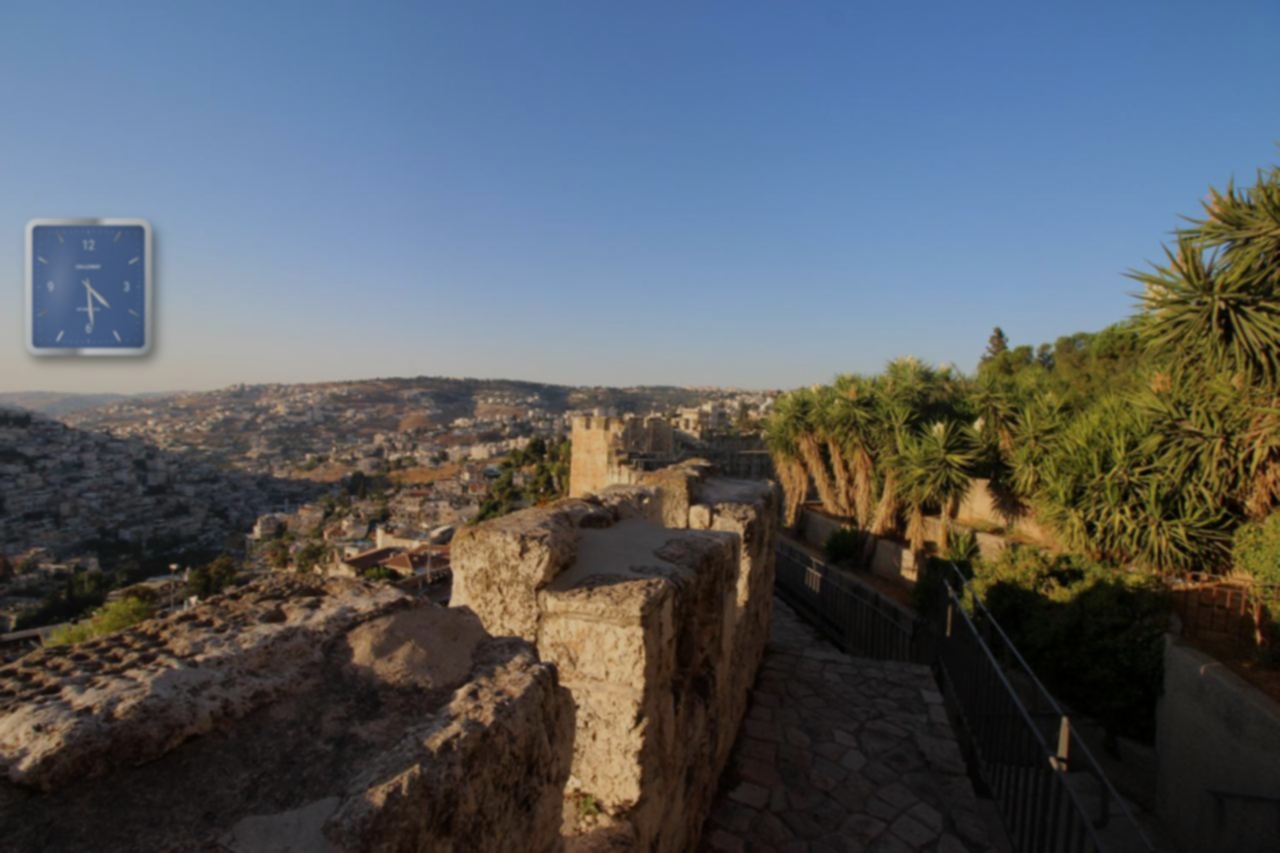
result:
4.29
